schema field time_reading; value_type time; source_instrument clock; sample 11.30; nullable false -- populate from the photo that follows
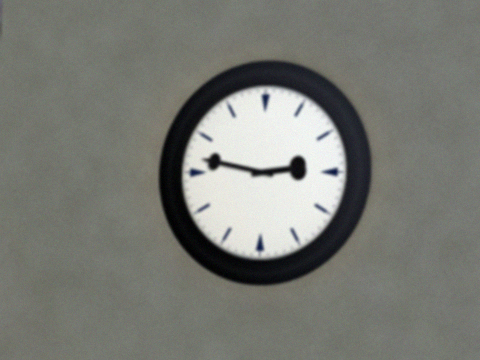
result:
2.47
